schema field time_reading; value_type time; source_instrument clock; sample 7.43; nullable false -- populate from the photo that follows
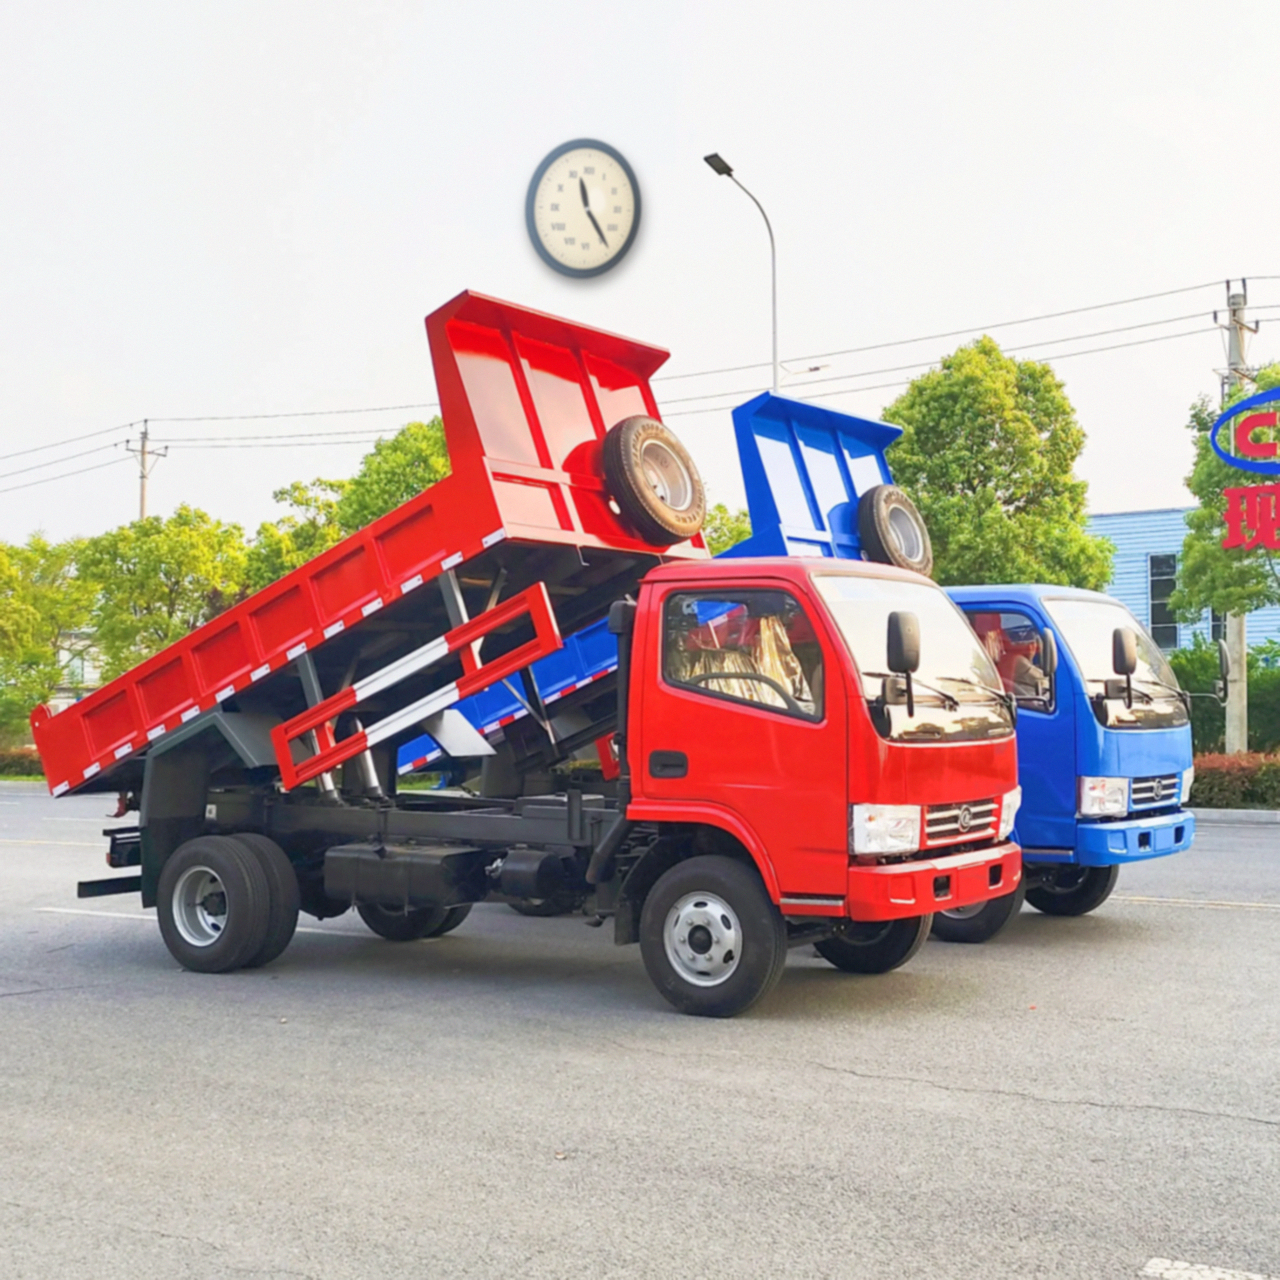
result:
11.24
